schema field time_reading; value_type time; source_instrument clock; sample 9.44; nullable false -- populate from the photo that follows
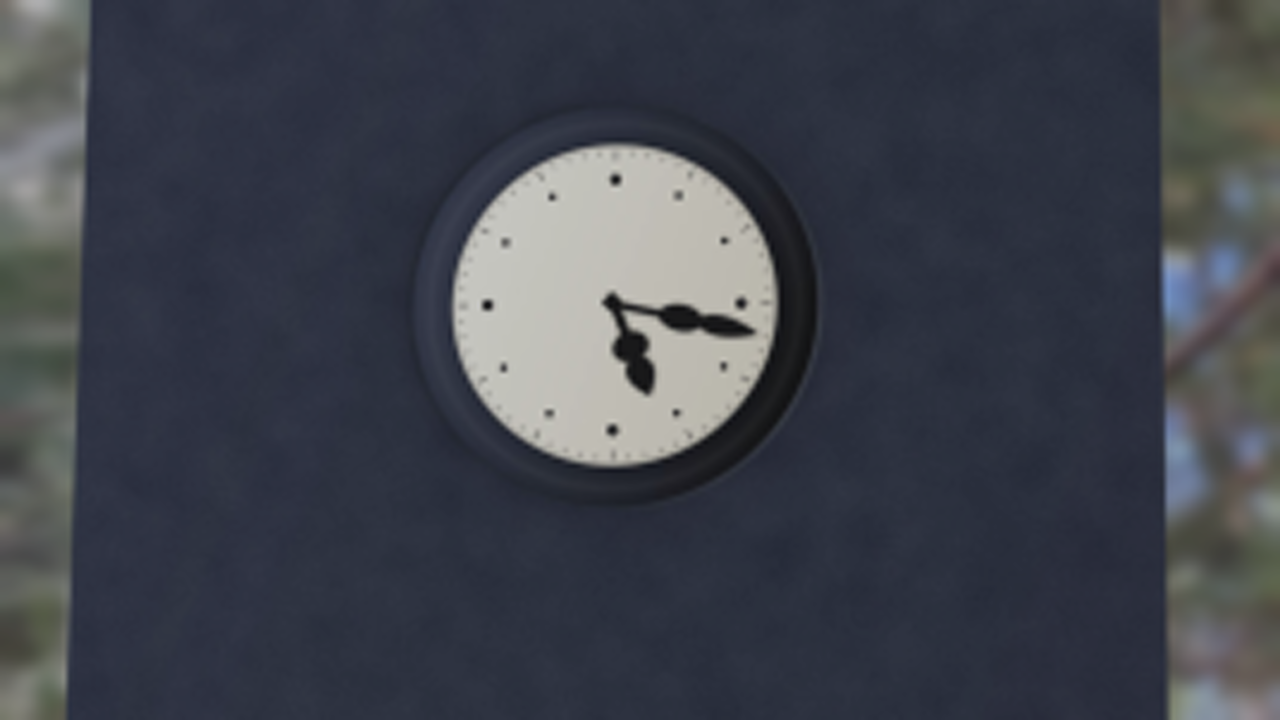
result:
5.17
